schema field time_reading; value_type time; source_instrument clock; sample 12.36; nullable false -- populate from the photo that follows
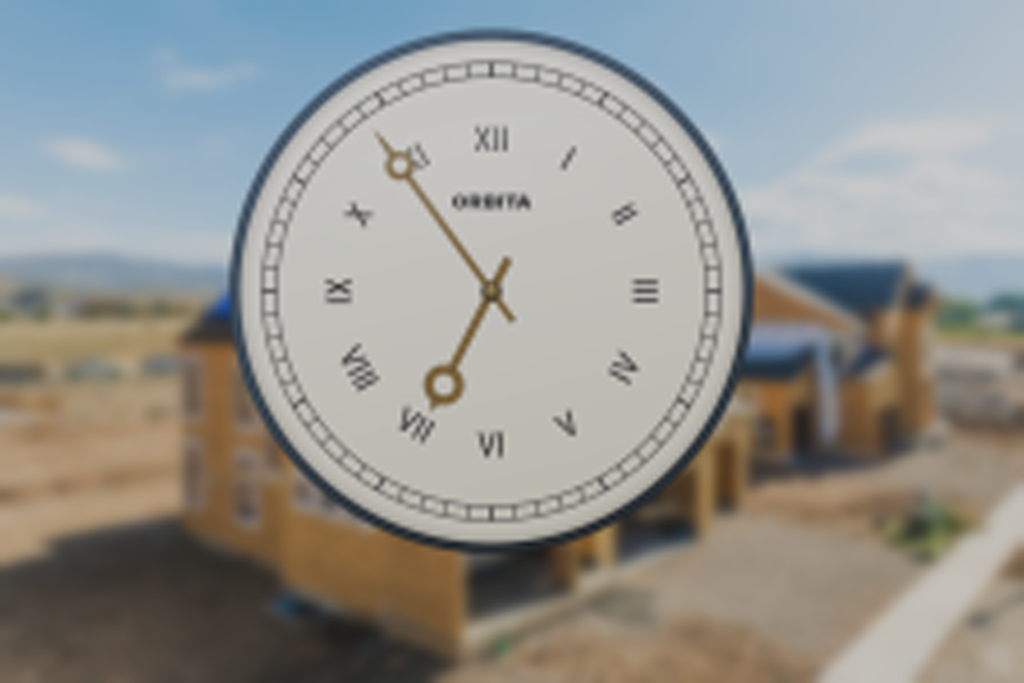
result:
6.54
